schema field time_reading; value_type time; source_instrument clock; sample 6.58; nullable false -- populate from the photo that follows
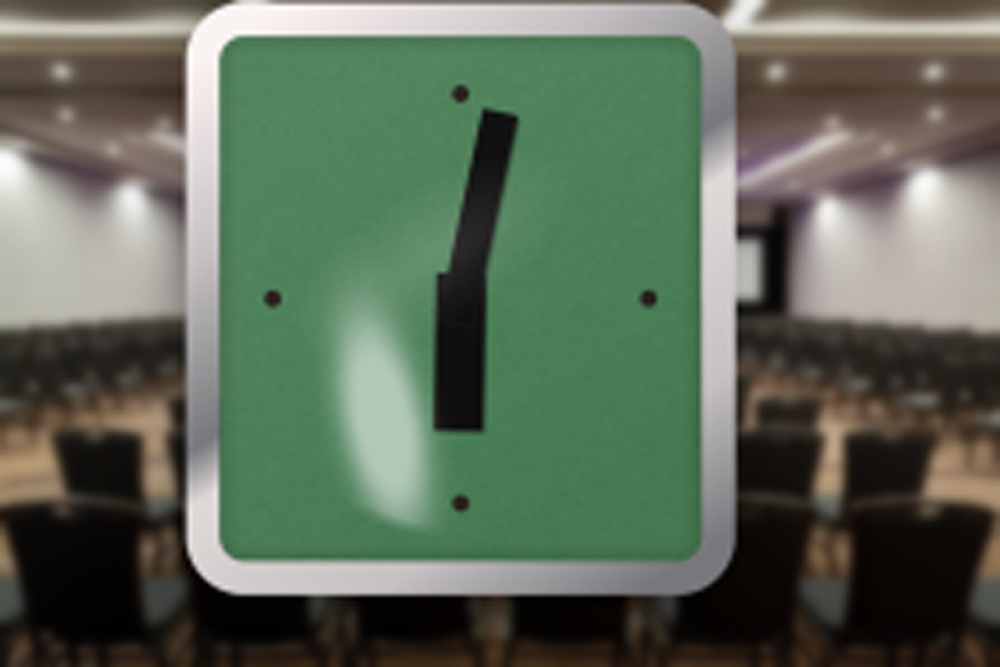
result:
6.02
